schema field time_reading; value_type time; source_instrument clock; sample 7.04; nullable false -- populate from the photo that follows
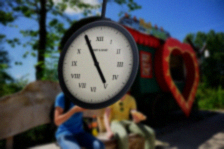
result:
4.55
